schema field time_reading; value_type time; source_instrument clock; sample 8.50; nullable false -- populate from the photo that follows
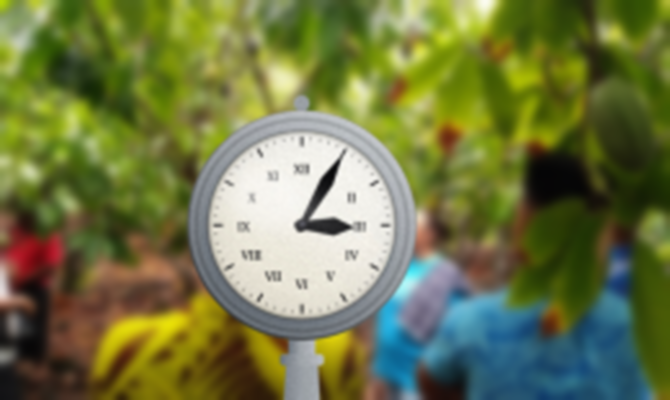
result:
3.05
